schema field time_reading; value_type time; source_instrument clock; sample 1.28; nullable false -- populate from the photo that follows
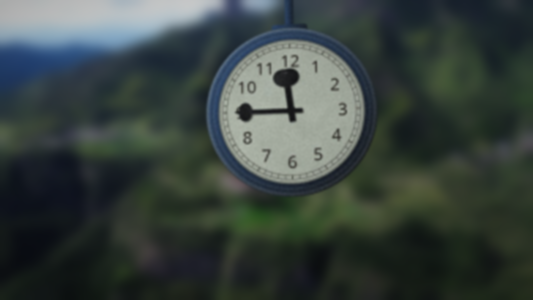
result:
11.45
